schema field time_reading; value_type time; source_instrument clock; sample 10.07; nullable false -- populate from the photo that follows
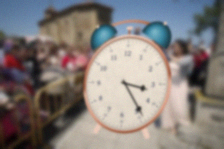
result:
3.24
